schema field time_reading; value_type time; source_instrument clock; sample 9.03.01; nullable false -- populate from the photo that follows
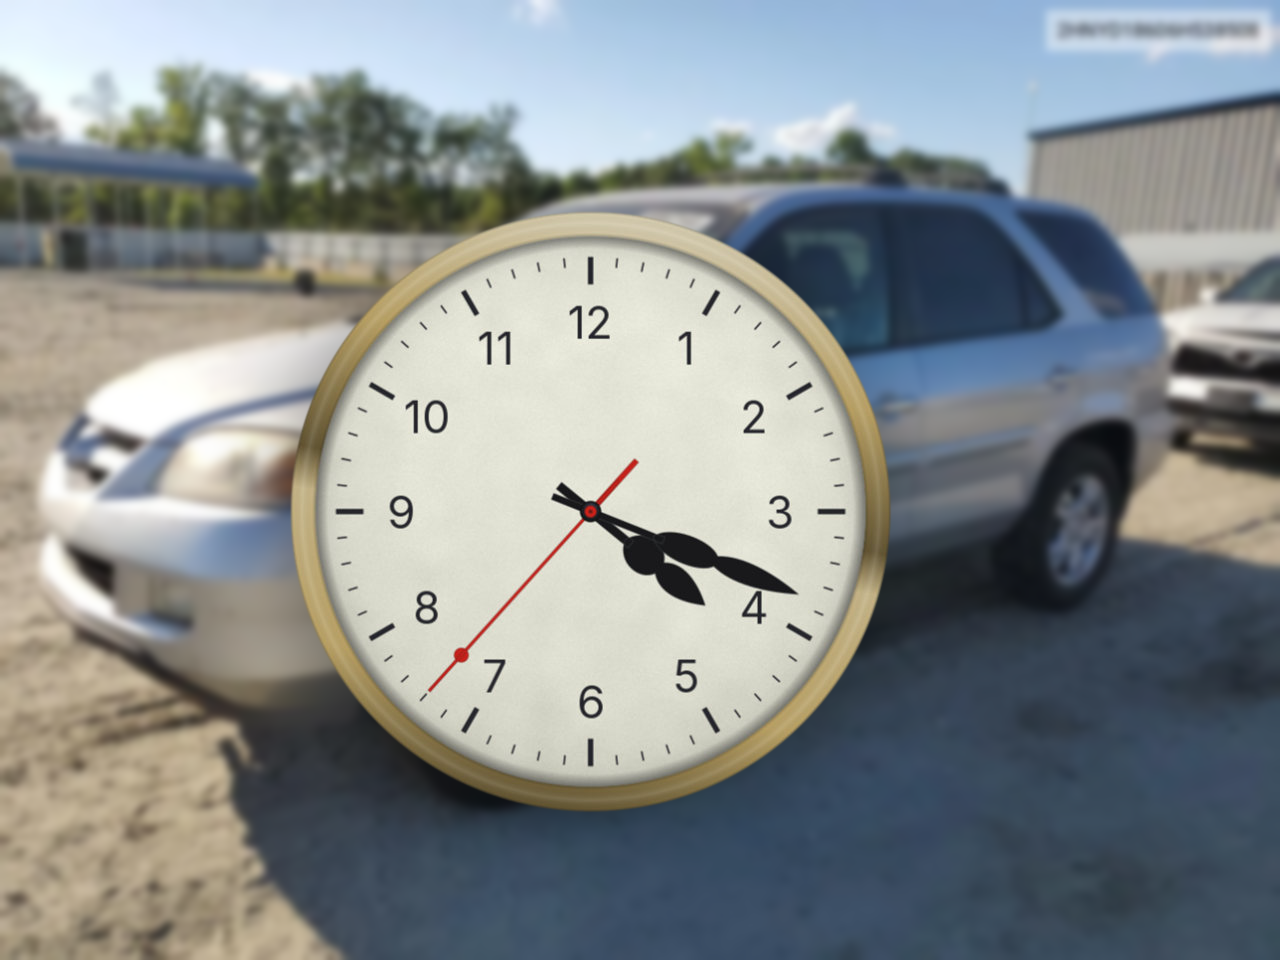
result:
4.18.37
